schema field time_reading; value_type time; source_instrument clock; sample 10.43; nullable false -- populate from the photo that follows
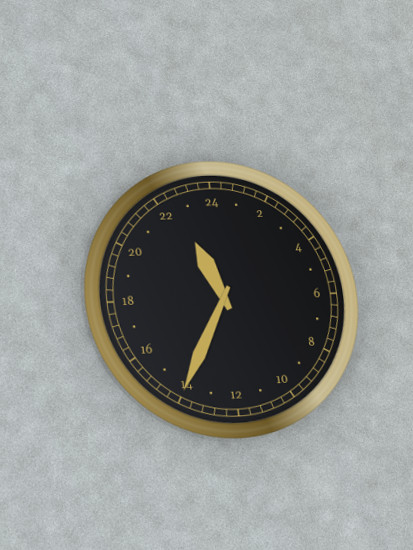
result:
22.35
